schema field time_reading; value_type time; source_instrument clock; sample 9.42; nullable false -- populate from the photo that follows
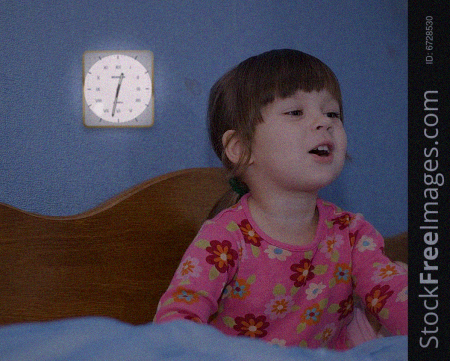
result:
12.32
